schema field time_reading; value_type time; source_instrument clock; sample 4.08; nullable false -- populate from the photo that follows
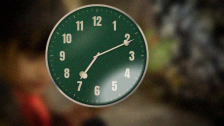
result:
7.11
